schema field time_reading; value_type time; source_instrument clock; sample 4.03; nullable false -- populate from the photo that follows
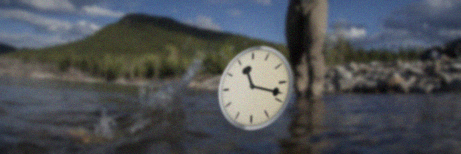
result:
11.18
